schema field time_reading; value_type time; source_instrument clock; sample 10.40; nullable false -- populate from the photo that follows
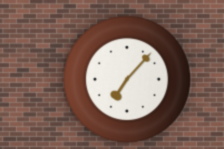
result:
7.07
